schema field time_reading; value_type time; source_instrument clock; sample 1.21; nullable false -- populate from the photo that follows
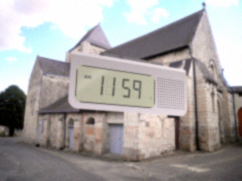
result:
11.59
